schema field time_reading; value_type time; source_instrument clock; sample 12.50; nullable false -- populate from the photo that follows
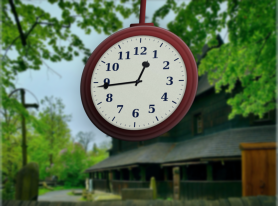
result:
12.44
